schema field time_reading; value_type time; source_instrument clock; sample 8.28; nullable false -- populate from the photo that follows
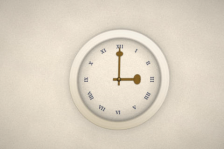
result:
3.00
